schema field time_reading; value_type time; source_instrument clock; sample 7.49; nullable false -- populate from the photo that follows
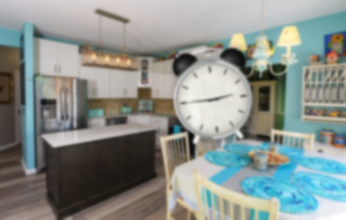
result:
2.45
